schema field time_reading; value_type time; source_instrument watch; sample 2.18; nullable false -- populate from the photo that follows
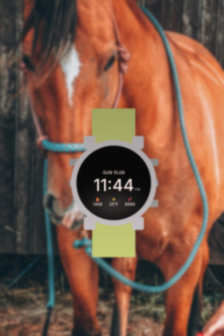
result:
11.44
